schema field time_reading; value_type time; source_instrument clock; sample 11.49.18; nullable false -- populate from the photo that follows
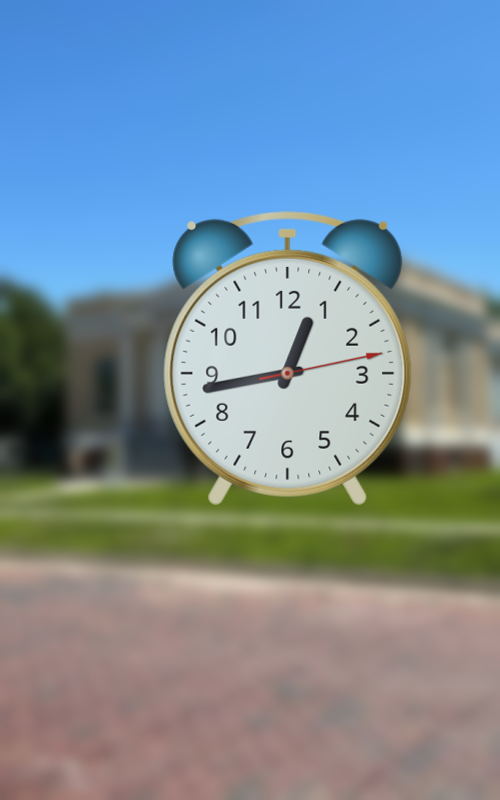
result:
12.43.13
